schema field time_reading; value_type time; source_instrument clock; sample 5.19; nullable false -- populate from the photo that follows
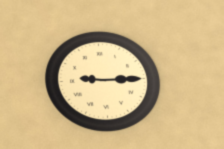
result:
9.15
